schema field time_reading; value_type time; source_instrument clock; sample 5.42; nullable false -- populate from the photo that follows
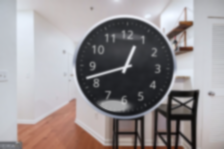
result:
12.42
